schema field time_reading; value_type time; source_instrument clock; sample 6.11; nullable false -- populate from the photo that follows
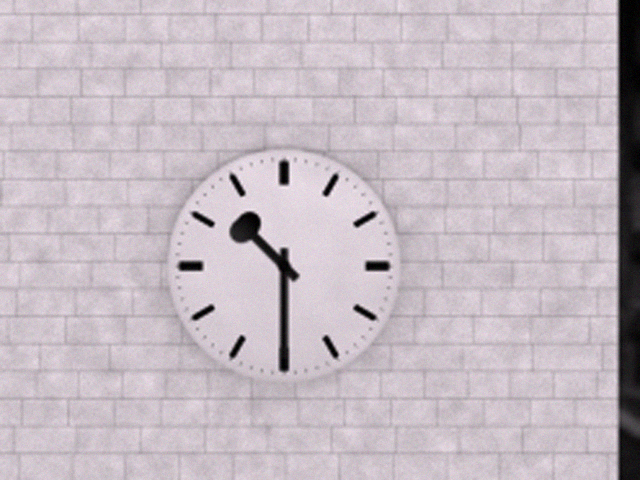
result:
10.30
